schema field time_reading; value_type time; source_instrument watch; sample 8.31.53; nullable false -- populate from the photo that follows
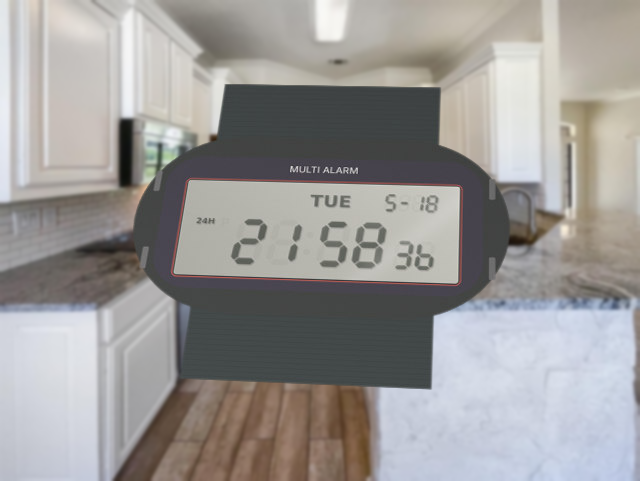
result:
21.58.36
